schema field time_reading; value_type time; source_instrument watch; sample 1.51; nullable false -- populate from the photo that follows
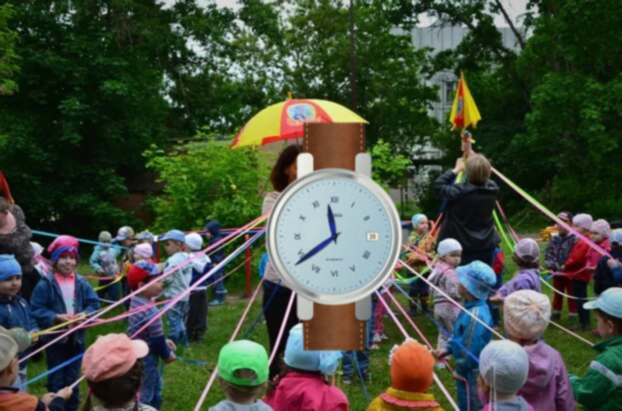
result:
11.39
